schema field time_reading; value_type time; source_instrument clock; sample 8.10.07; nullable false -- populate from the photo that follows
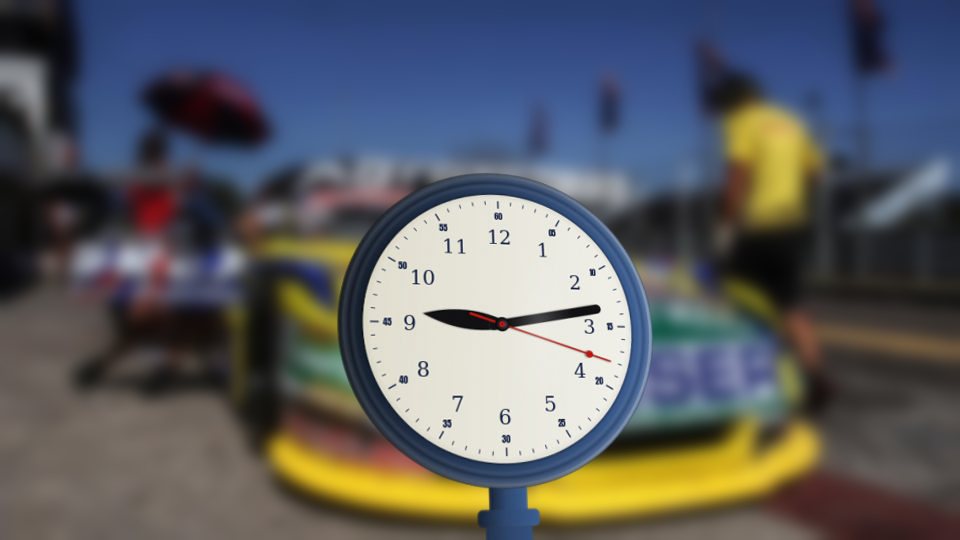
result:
9.13.18
